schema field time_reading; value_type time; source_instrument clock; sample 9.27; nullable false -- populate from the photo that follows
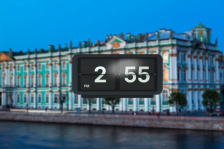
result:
2.55
